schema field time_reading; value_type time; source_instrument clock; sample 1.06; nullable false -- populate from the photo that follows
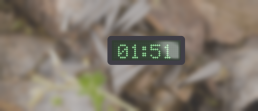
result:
1.51
